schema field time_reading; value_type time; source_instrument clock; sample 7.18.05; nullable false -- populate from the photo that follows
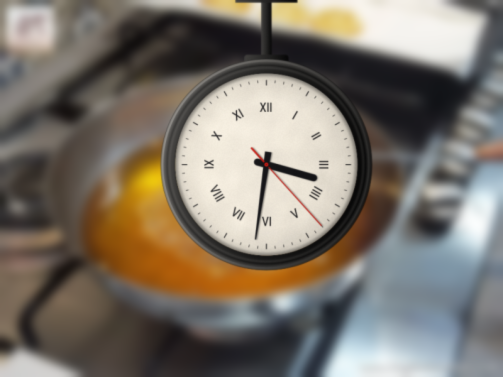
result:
3.31.23
